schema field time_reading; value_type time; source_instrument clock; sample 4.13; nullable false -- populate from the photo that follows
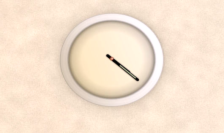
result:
4.22
